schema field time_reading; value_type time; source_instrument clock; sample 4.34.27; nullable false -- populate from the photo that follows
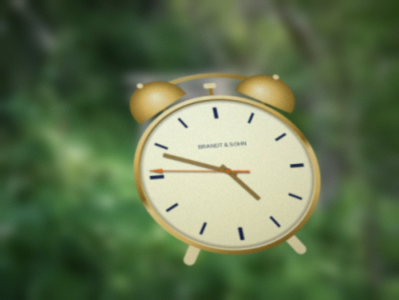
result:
4.48.46
